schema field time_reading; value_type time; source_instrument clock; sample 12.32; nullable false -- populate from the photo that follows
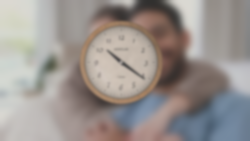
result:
10.21
